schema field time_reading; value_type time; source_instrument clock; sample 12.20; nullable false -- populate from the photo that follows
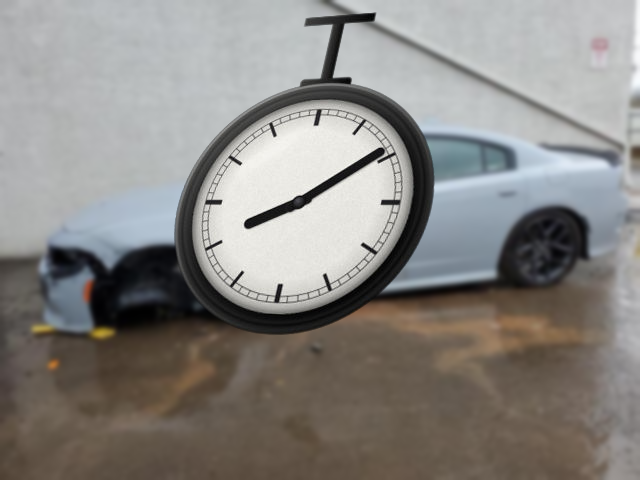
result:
8.09
